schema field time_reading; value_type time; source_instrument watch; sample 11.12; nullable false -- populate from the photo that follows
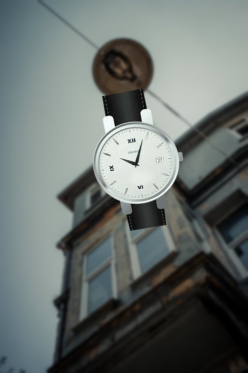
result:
10.04
